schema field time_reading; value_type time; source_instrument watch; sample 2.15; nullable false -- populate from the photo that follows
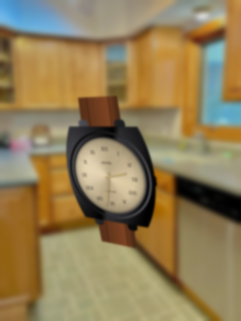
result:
2.32
